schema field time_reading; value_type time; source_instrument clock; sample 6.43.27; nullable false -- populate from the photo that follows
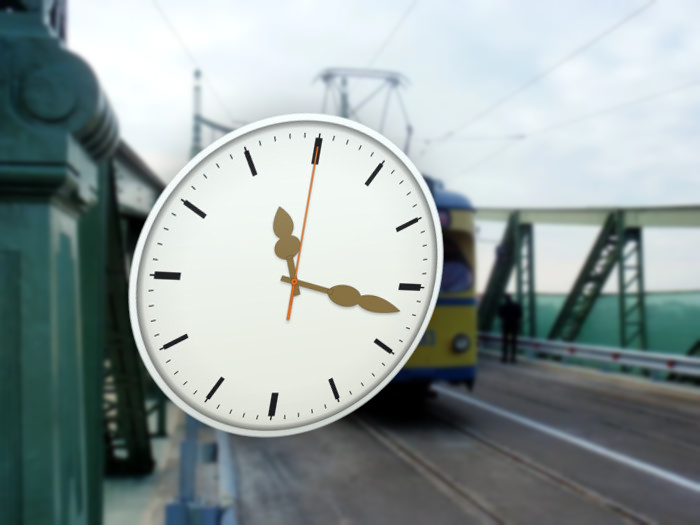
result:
11.17.00
